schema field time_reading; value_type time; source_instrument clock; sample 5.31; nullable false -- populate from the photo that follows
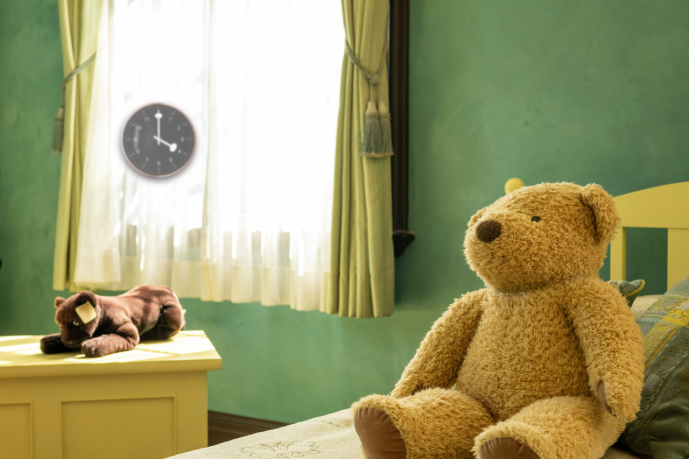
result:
4.00
